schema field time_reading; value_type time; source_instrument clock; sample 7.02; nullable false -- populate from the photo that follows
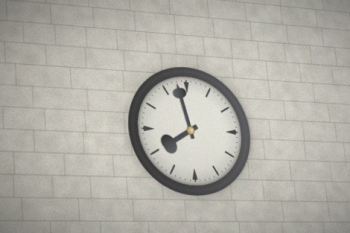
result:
7.58
